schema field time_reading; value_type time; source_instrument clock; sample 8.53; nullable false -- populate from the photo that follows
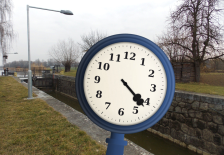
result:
4.22
